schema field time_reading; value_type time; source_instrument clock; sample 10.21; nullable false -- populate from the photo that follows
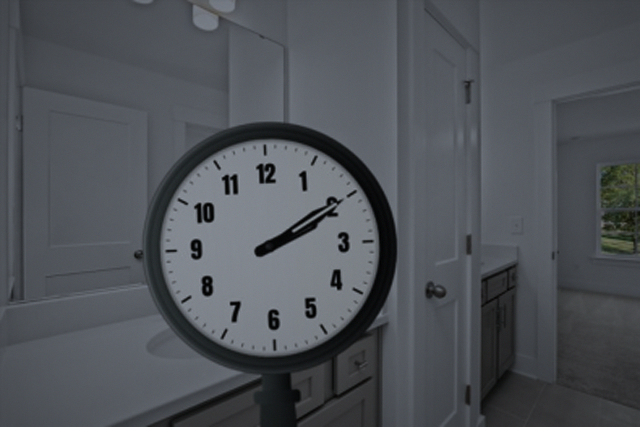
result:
2.10
